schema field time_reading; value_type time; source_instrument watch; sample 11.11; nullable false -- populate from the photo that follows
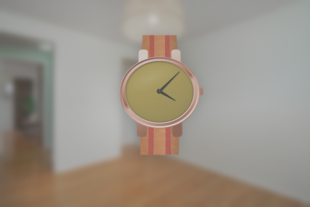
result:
4.07
